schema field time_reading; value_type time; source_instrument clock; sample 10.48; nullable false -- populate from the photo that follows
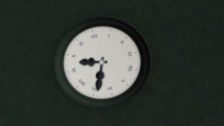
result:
9.34
